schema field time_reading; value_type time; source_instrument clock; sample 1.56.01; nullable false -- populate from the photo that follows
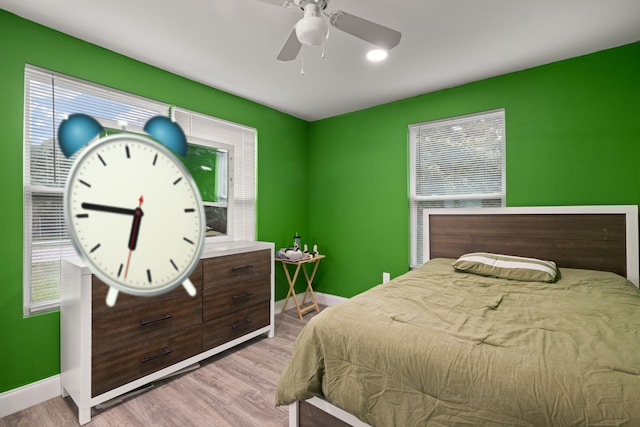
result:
6.46.34
